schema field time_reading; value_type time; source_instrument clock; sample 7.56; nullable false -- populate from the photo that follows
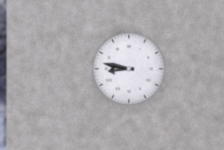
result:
8.47
